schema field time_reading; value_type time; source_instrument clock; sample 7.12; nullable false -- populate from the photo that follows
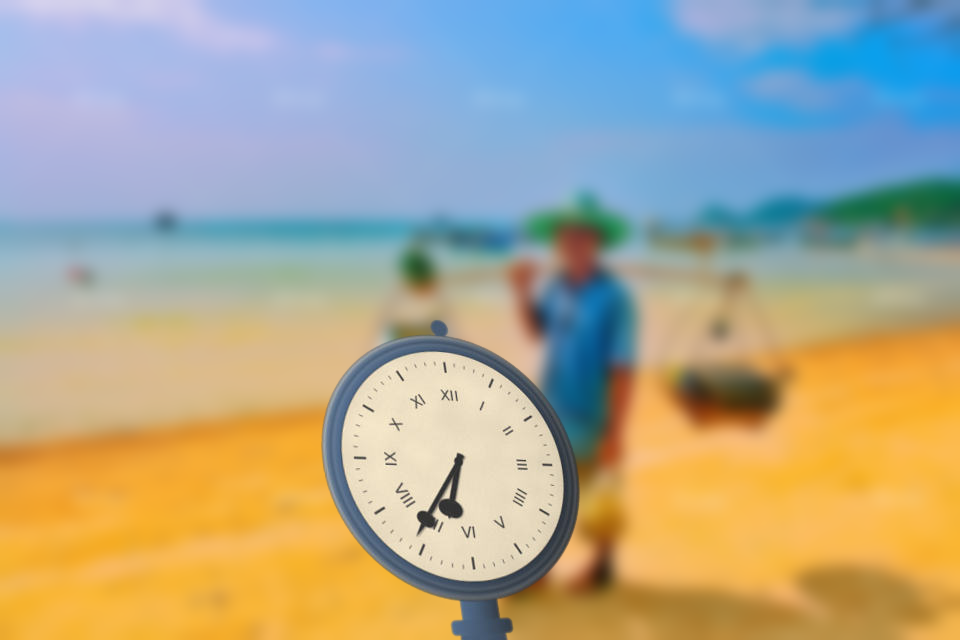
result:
6.36
